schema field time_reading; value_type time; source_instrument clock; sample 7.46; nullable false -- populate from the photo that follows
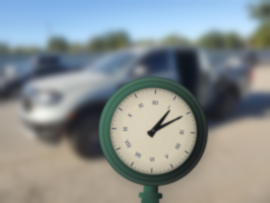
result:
1.10
